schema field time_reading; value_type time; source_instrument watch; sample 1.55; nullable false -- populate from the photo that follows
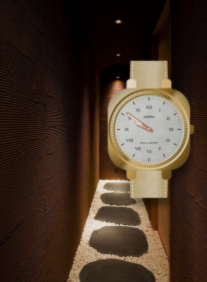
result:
9.51
